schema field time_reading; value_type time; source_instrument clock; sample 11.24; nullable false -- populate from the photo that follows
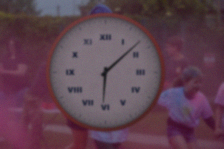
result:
6.08
